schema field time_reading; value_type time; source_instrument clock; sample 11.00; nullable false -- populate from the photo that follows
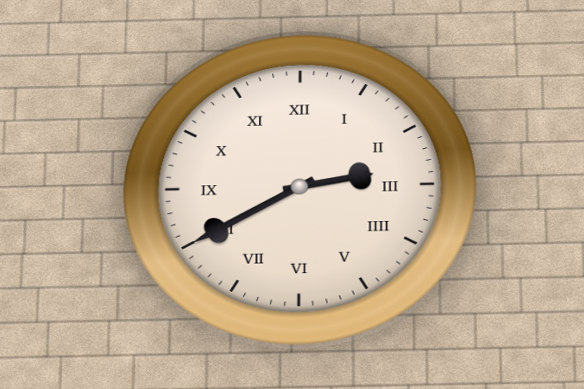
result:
2.40
